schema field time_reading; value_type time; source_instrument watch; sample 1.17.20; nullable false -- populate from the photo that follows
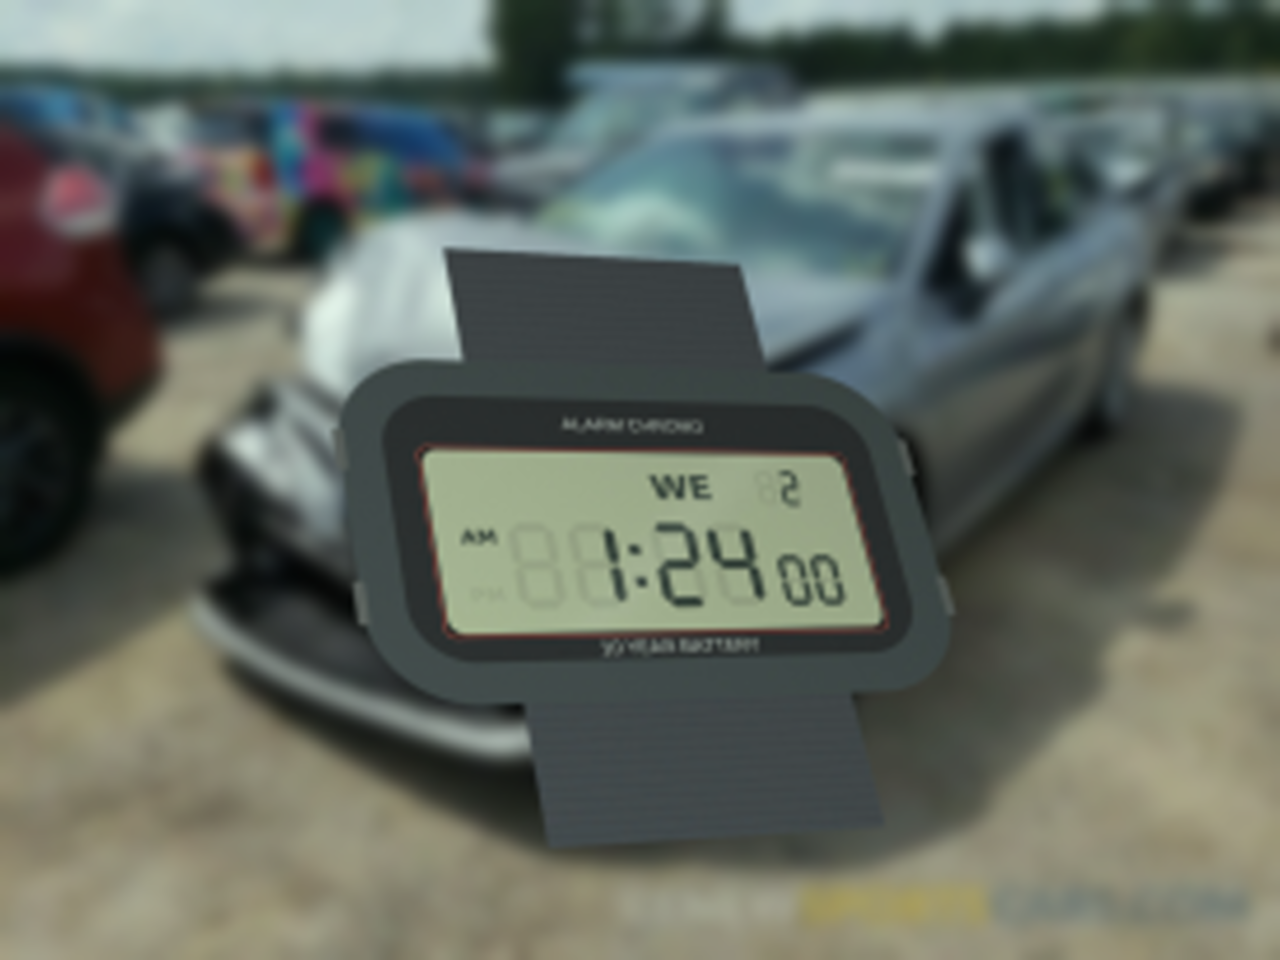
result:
1.24.00
